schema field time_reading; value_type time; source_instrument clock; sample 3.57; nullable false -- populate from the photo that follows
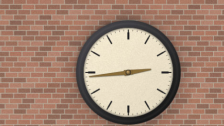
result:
2.44
